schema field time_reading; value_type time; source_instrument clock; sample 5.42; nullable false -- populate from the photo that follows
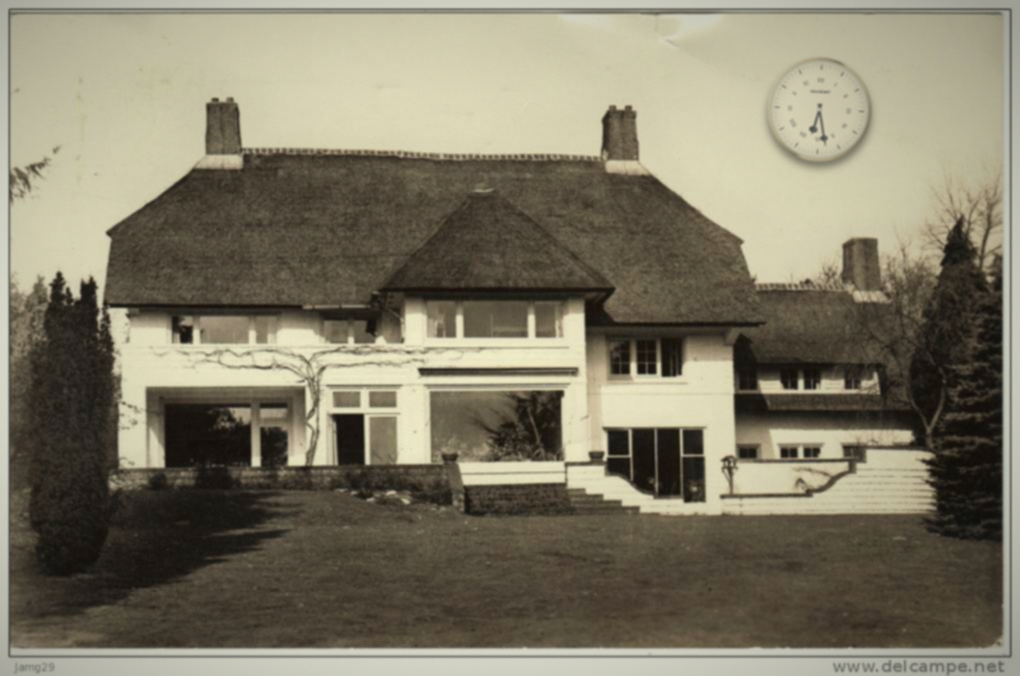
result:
6.28
